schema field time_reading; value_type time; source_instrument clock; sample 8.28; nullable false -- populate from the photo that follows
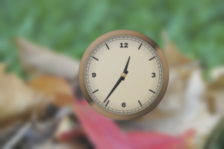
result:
12.36
